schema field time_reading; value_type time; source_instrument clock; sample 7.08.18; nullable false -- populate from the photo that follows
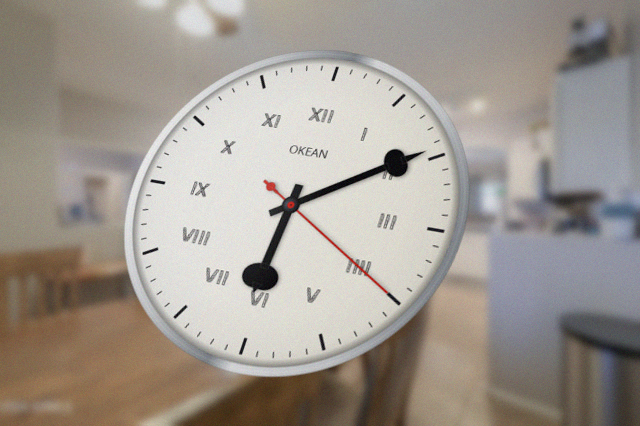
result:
6.09.20
